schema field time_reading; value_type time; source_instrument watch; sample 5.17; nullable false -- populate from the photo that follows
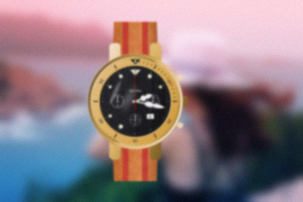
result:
2.17
